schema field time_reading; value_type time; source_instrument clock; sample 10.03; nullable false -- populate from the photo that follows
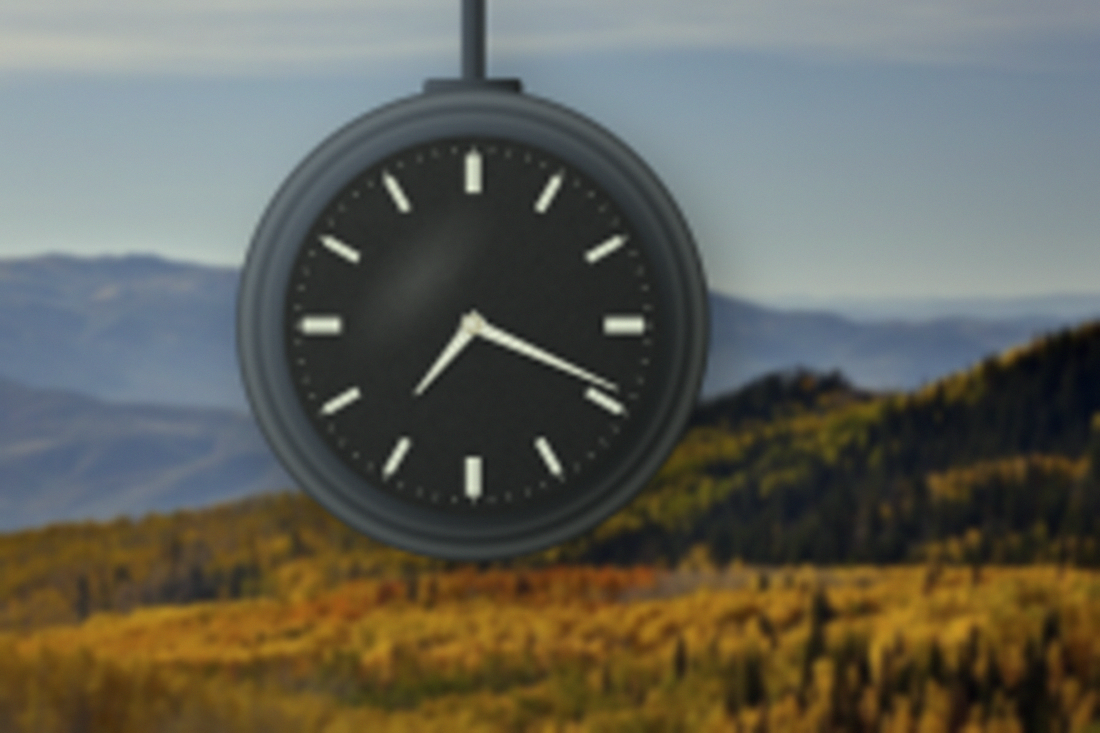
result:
7.19
